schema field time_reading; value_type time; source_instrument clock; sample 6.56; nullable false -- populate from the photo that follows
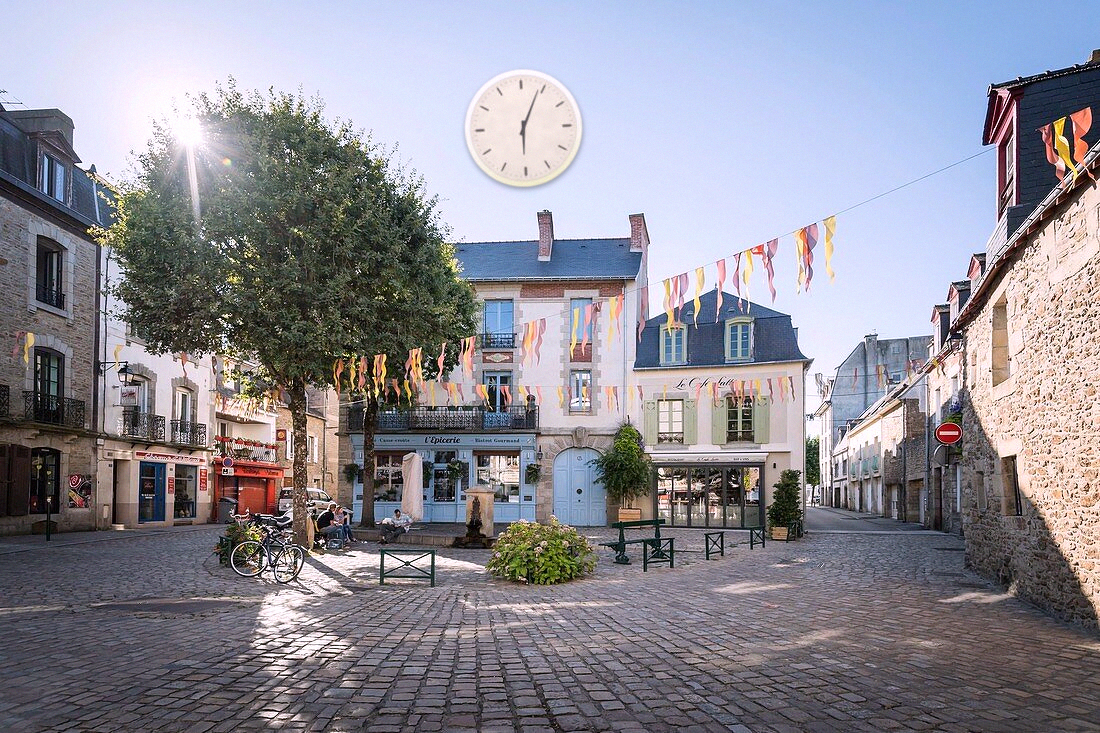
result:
6.04
